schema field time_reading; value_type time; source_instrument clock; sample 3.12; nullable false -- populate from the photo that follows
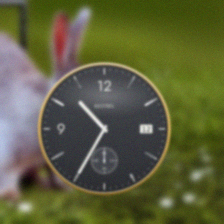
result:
10.35
